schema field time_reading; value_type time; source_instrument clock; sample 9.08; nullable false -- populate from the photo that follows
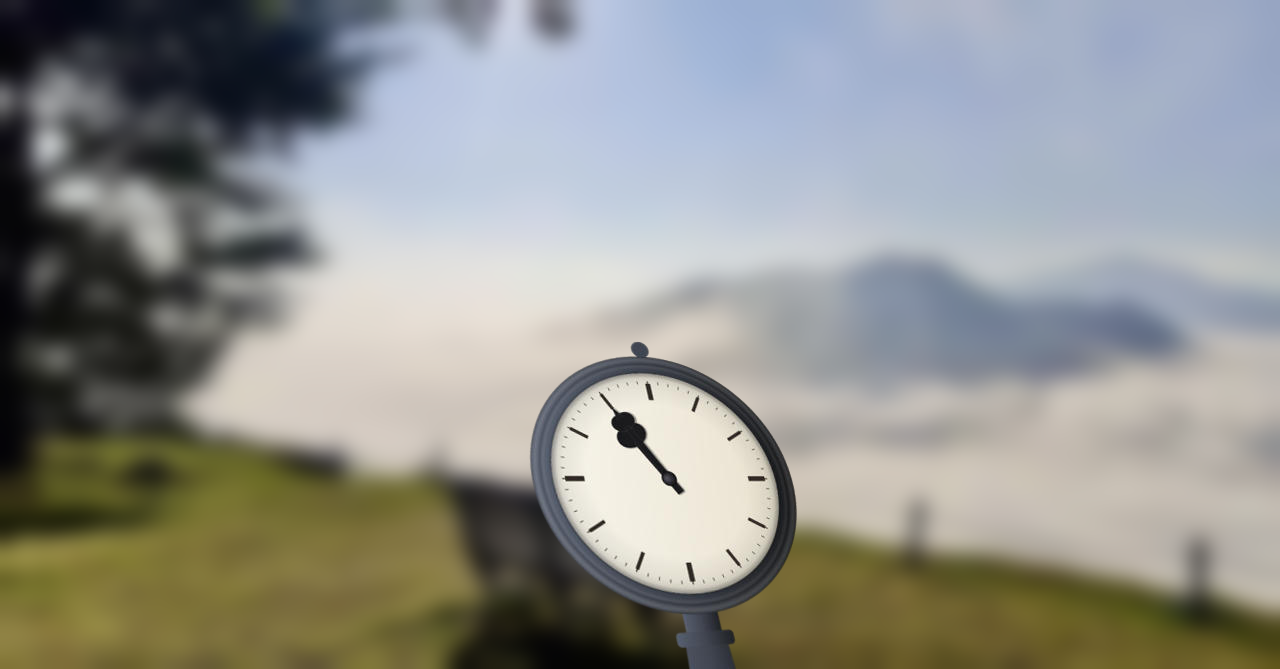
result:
10.55
